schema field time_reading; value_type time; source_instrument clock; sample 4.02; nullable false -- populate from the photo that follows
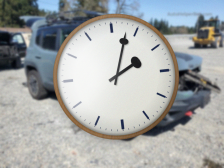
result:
2.03
